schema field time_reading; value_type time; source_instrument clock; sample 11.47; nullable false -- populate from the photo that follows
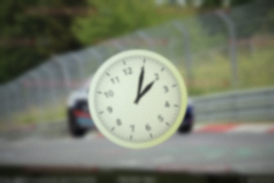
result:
2.05
